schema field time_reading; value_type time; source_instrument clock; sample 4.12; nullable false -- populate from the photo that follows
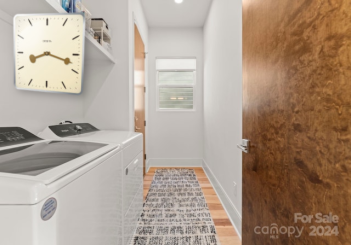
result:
8.18
